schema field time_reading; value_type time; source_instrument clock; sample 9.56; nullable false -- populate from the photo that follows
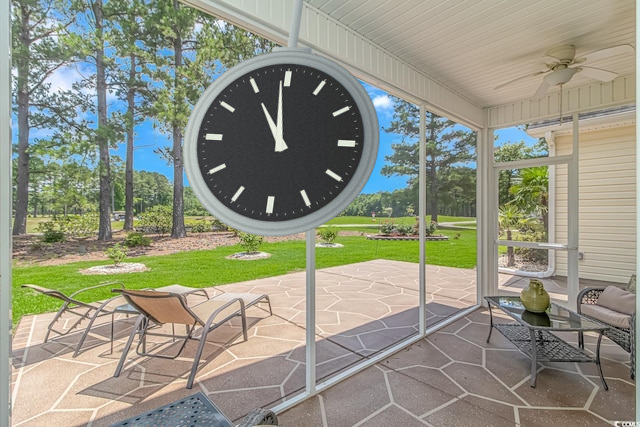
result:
10.59
